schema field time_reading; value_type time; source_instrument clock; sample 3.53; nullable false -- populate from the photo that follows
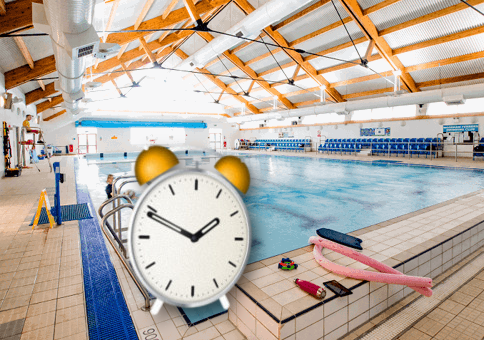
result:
1.49
